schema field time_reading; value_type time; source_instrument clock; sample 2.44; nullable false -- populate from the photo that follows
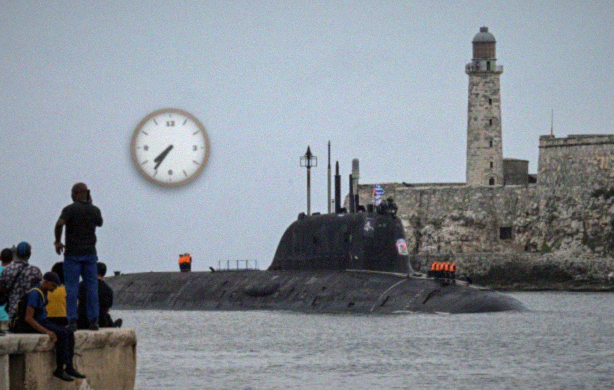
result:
7.36
